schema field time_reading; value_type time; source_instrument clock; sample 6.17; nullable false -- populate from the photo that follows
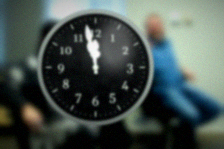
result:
11.58
